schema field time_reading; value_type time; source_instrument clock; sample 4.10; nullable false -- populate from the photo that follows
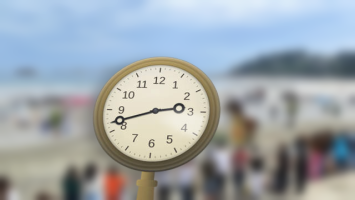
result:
2.42
